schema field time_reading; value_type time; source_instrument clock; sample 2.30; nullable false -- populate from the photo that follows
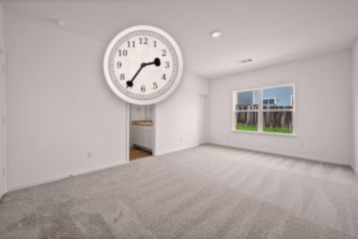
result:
2.36
